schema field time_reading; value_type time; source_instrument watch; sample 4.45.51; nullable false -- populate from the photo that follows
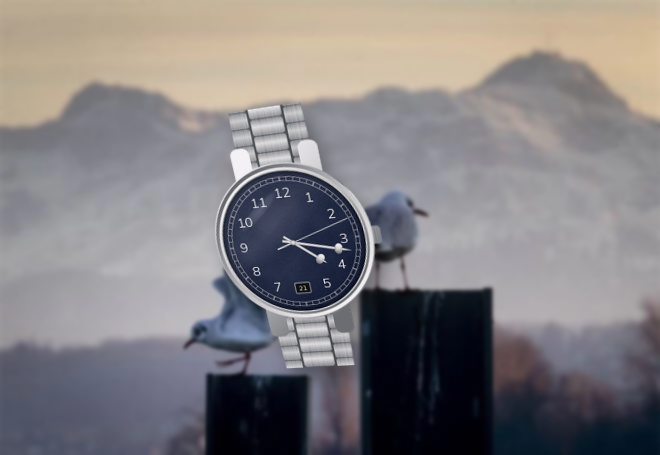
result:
4.17.12
